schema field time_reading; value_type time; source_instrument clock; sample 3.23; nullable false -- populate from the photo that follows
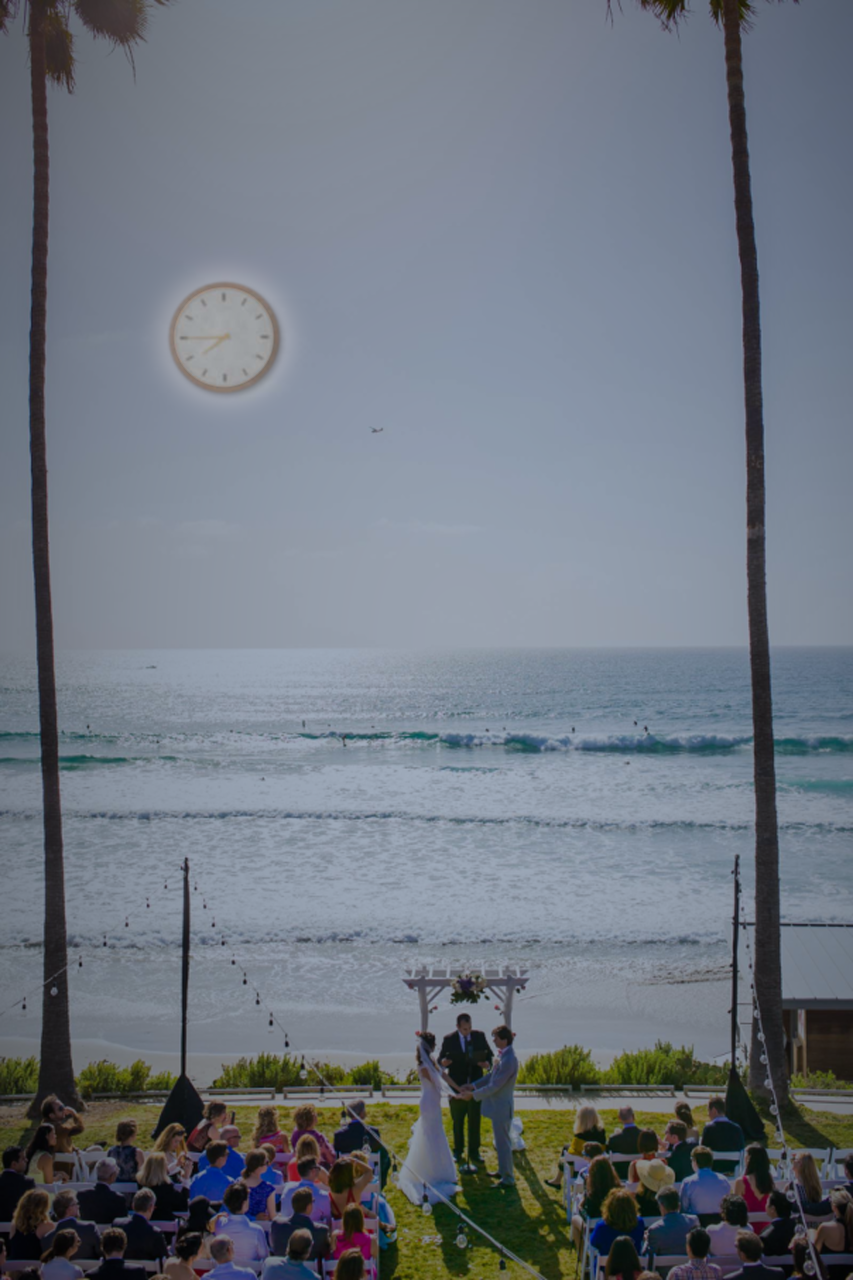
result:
7.45
